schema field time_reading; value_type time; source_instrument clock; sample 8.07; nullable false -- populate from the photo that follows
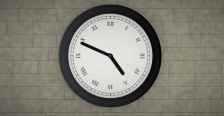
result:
4.49
